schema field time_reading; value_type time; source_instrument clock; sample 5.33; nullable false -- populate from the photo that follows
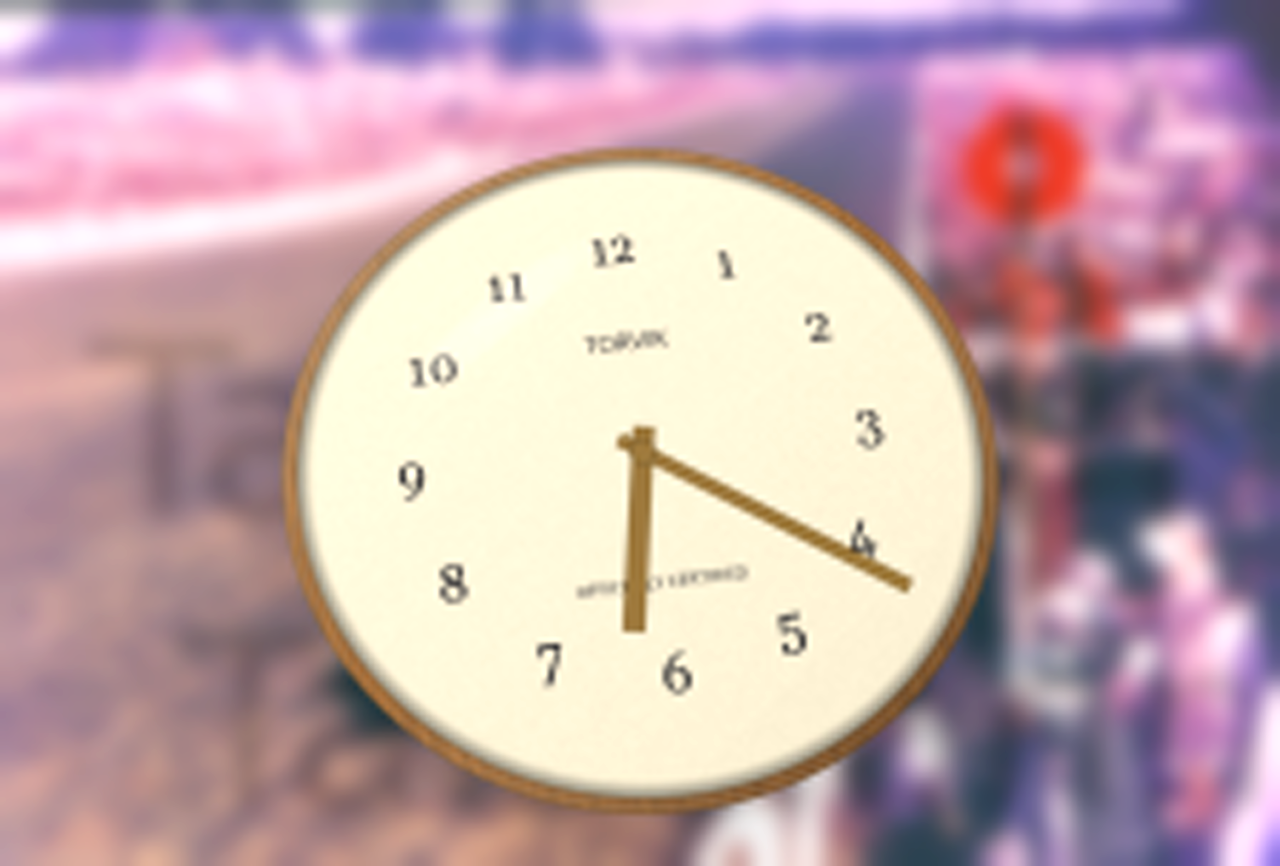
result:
6.21
